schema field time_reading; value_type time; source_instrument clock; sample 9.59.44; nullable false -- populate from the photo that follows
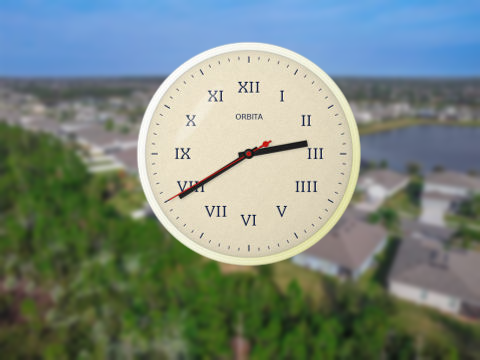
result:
2.39.40
